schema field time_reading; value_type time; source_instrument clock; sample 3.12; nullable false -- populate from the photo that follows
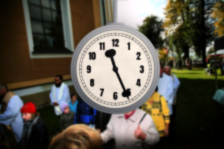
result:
11.26
